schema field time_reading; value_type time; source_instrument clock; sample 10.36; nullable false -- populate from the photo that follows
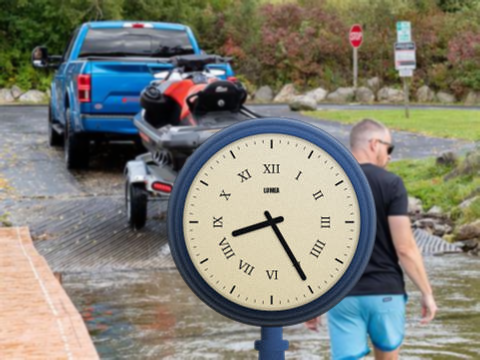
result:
8.25
